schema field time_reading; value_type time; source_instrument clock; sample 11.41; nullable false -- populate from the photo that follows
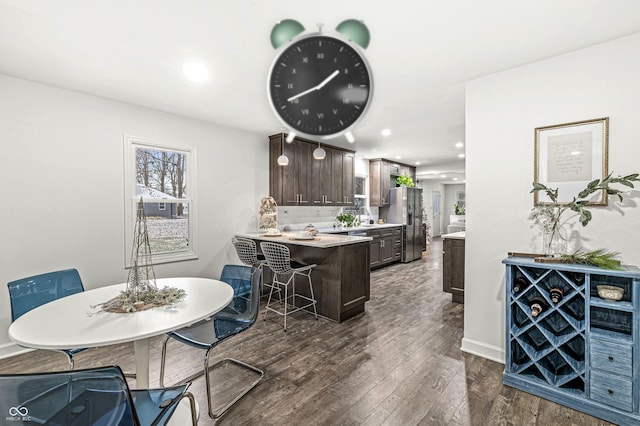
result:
1.41
